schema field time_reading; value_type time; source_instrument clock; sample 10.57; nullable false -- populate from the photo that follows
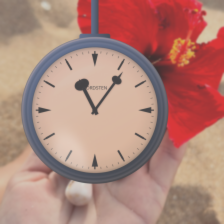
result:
11.06
